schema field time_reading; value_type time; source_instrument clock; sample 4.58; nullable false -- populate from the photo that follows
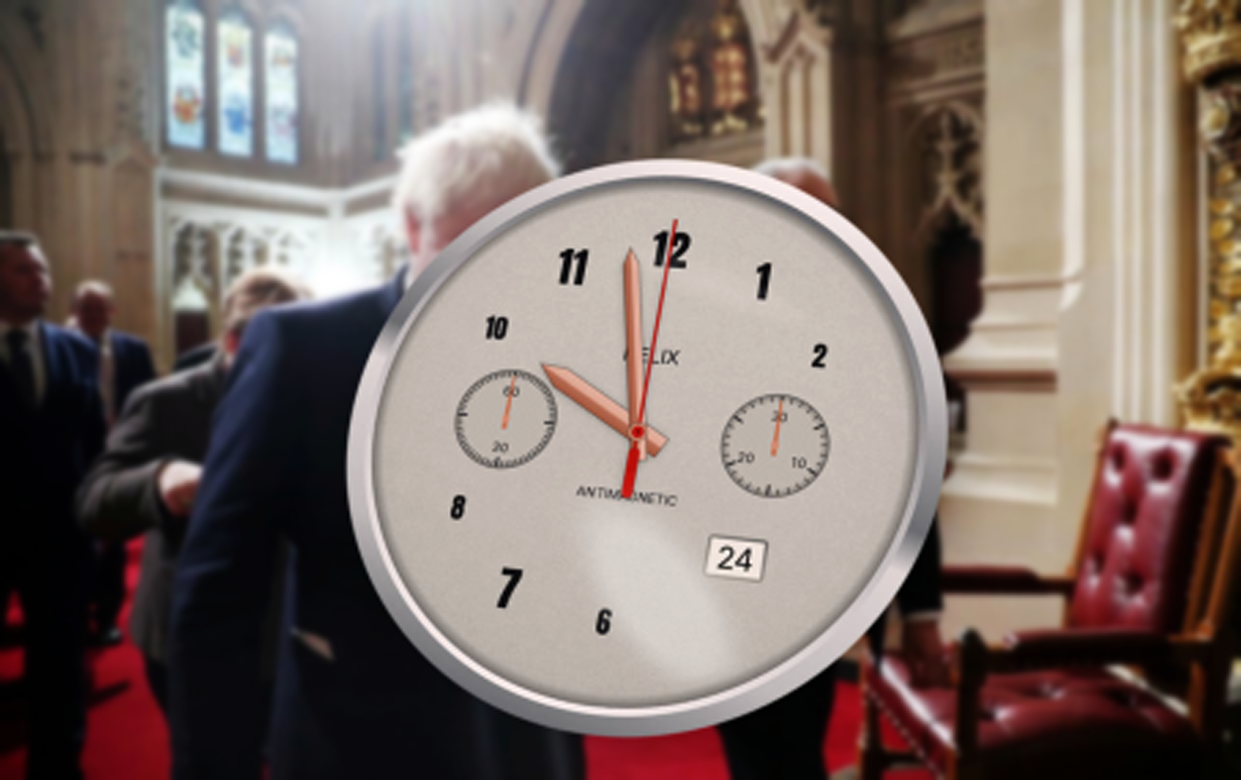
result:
9.58
